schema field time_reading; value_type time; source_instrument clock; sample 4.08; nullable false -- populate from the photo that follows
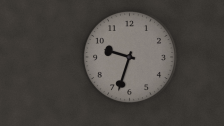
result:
9.33
